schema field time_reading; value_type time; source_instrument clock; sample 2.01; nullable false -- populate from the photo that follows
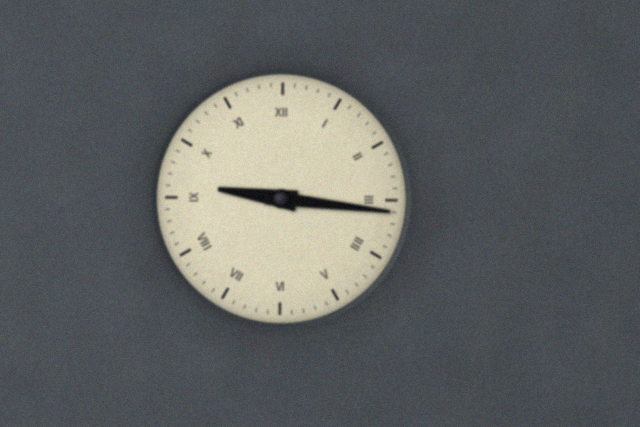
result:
9.16
